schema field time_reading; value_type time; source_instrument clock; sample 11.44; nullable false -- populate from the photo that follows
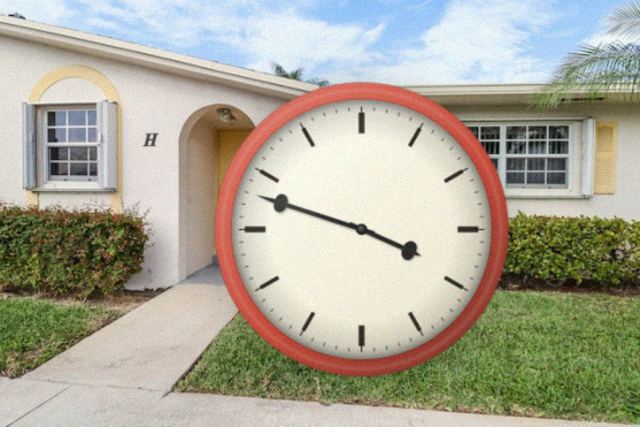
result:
3.48
